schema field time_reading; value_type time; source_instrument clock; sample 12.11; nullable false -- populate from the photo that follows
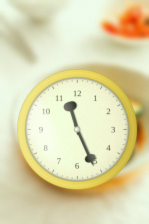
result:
11.26
